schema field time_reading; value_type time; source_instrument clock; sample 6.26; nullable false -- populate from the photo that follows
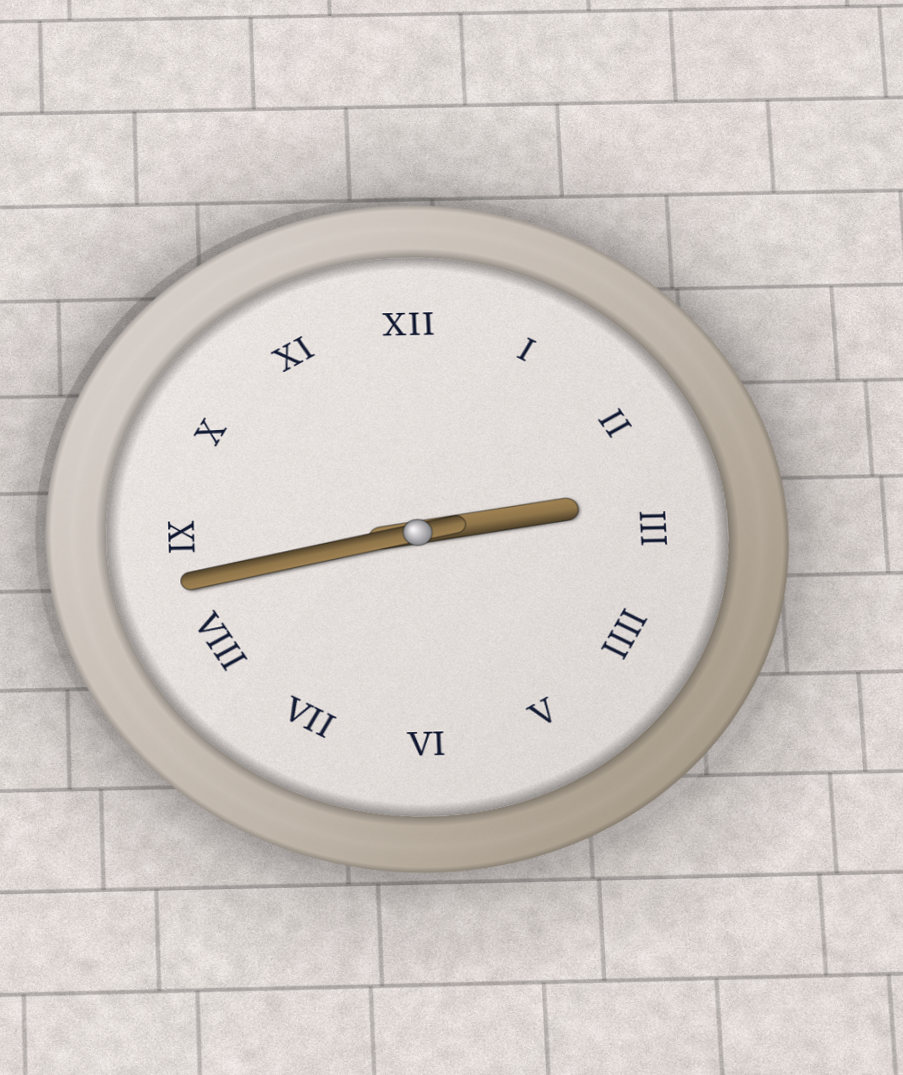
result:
2.43
